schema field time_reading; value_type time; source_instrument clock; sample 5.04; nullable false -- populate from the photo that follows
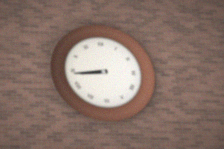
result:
8.44
